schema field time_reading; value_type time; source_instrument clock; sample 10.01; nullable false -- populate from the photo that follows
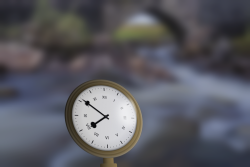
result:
7.51
